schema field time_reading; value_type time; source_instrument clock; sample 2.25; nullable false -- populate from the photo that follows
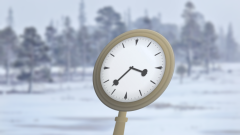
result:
3.37
